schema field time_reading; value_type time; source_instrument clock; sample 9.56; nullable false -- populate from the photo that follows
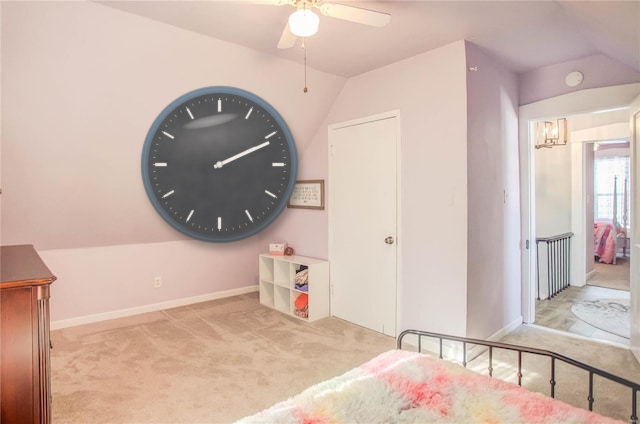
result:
2.11
